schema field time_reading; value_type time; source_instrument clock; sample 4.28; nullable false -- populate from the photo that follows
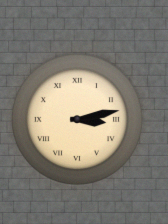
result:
3.13
